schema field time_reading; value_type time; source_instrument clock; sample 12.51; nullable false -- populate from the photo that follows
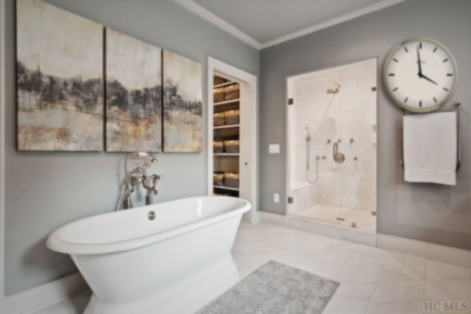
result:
3.59
